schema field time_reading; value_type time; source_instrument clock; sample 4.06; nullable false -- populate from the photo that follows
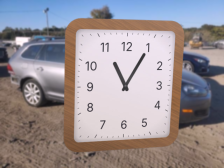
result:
11.05
